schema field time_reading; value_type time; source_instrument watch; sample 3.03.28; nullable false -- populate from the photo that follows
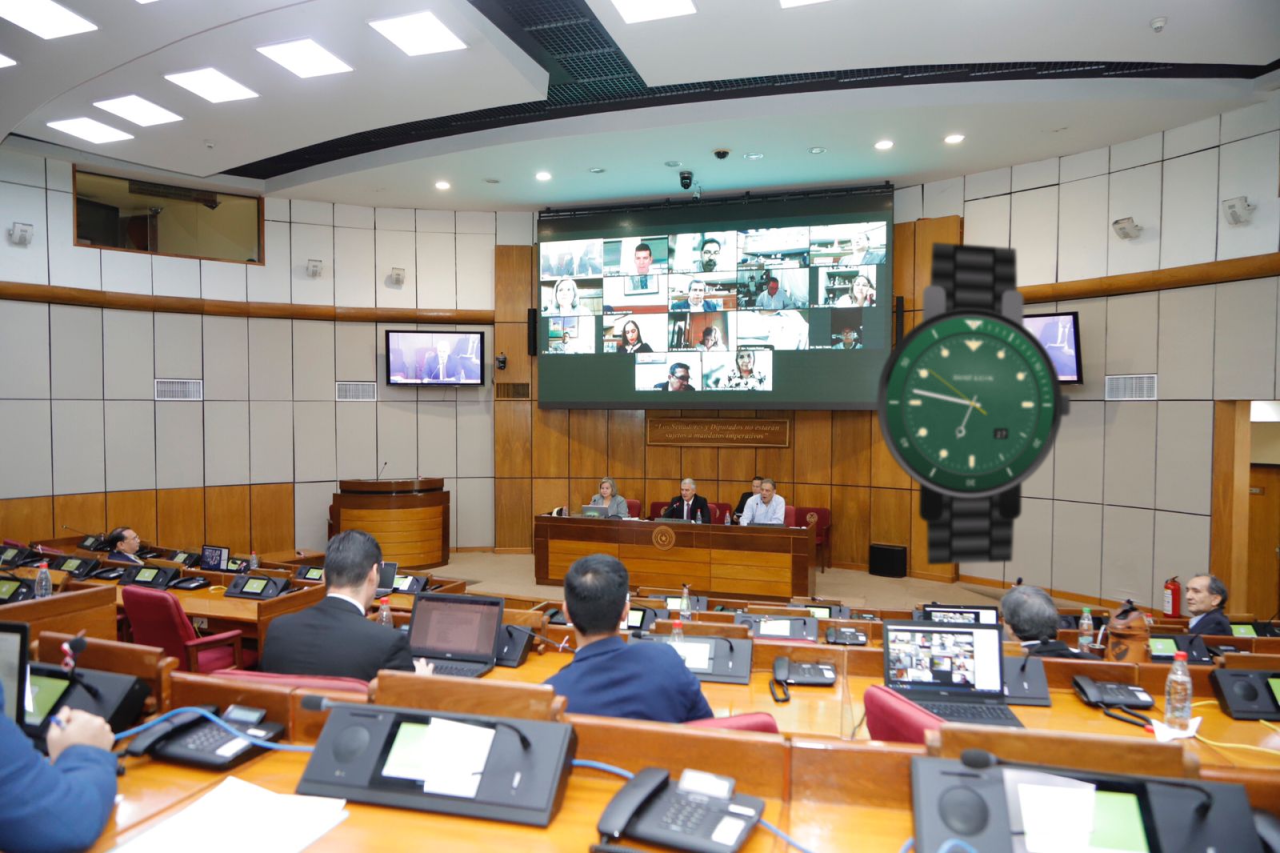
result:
6.46.51
